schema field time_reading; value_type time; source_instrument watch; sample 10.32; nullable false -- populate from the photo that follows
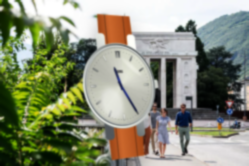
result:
11.25
